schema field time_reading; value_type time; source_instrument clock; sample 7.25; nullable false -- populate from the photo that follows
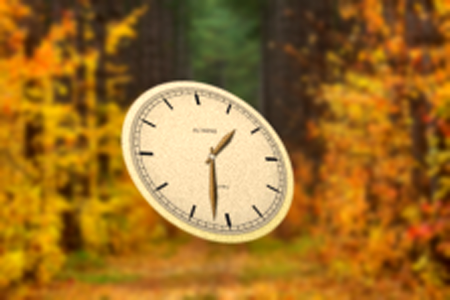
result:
1.32
